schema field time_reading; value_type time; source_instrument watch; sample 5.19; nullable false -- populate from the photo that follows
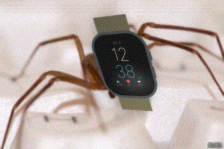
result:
12.38
